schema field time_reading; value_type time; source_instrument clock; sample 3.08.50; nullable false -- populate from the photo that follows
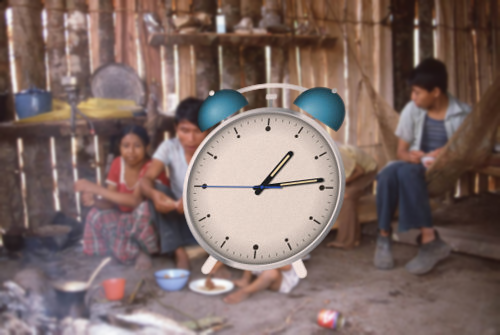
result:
1.13.45
